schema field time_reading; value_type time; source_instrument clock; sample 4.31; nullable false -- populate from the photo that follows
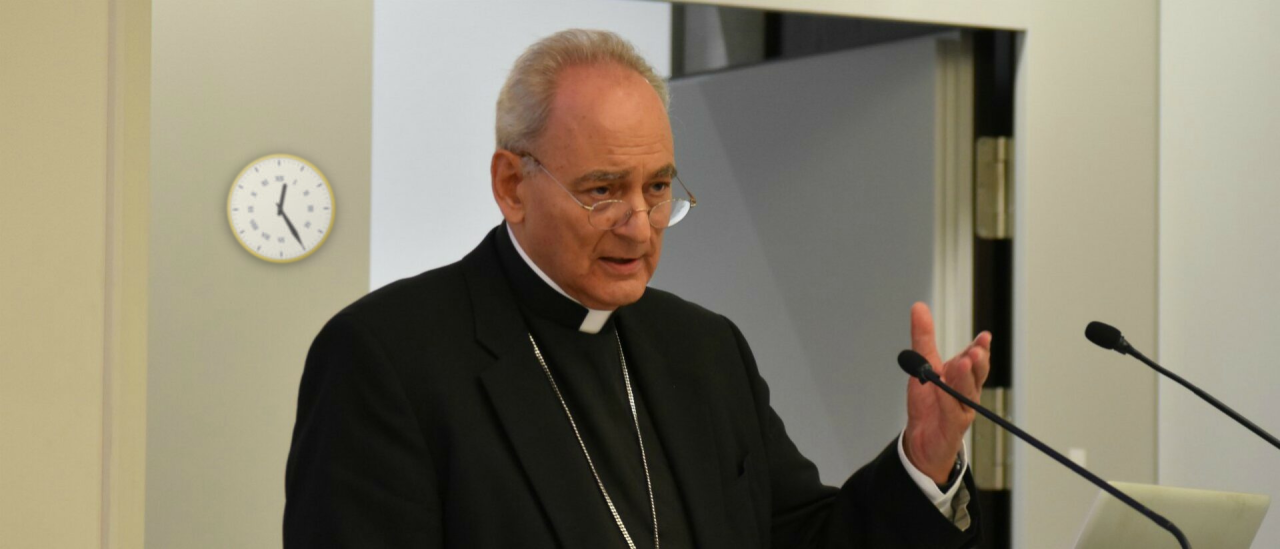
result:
12.25
